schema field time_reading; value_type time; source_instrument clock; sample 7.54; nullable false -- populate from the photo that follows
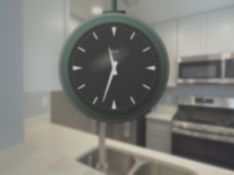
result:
11.33
